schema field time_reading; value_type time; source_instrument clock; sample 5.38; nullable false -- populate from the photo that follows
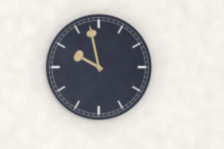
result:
9.58
